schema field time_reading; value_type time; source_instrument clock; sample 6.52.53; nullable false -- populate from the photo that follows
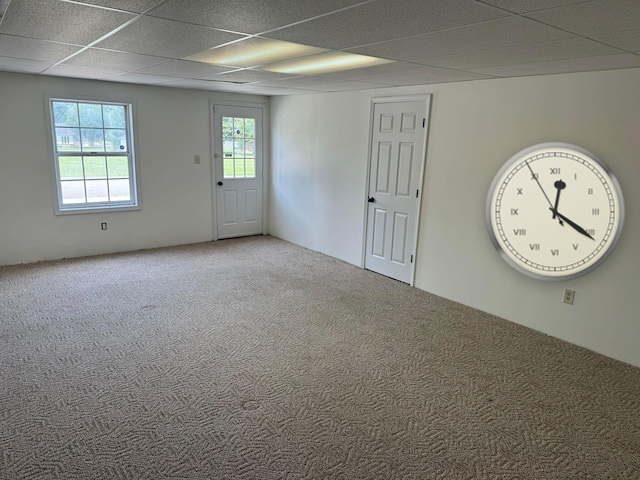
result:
12.20.55
